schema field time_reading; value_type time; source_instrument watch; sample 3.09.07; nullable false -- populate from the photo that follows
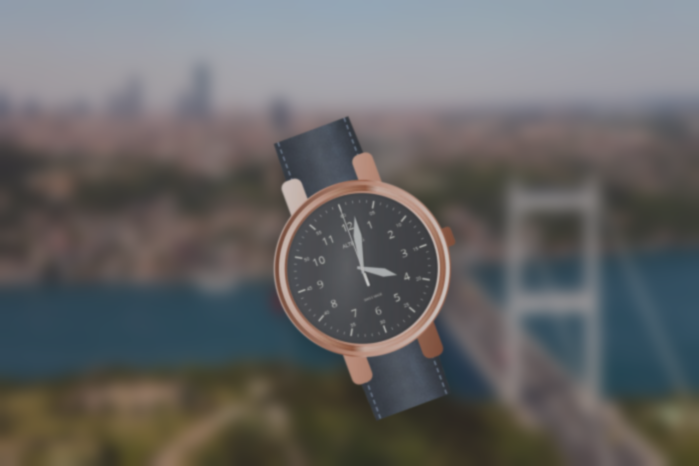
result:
4.02.00
